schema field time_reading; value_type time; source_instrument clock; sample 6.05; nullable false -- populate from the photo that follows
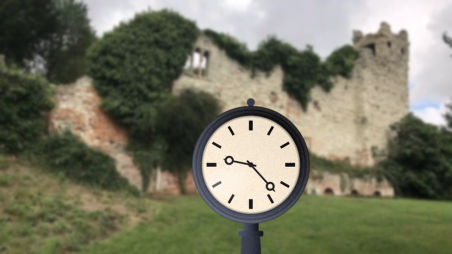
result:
9.23
